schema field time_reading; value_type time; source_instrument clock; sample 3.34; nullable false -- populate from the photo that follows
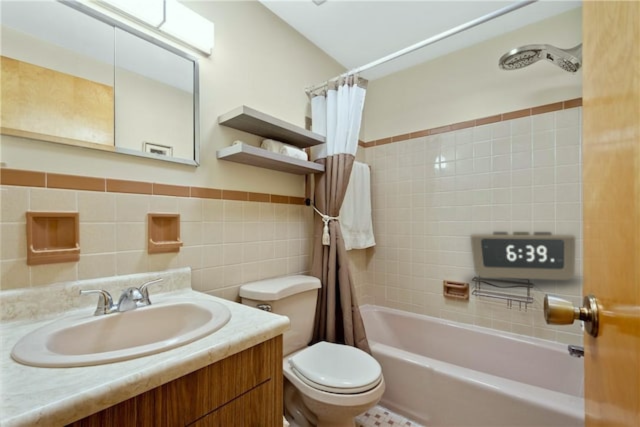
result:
6.39
